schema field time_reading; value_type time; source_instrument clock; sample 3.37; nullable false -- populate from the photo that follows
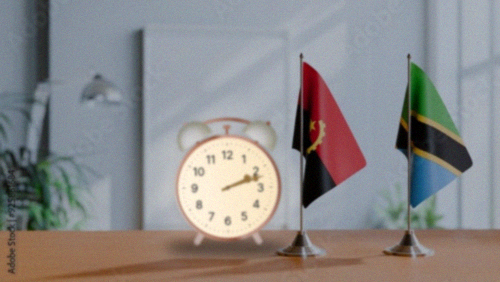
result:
2.12
